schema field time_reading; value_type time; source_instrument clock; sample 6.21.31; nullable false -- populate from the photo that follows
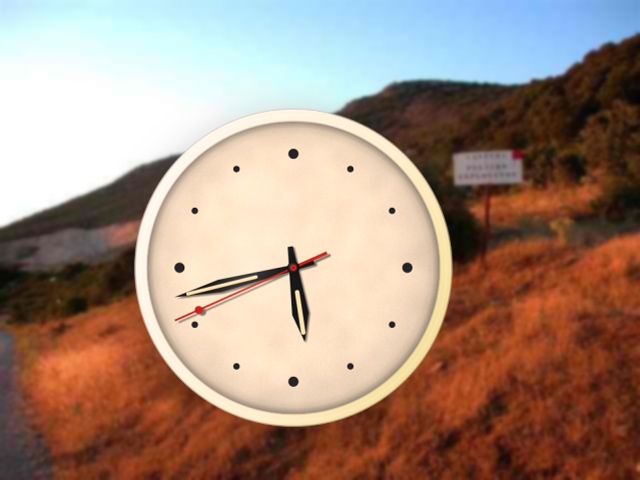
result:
5.42.41
